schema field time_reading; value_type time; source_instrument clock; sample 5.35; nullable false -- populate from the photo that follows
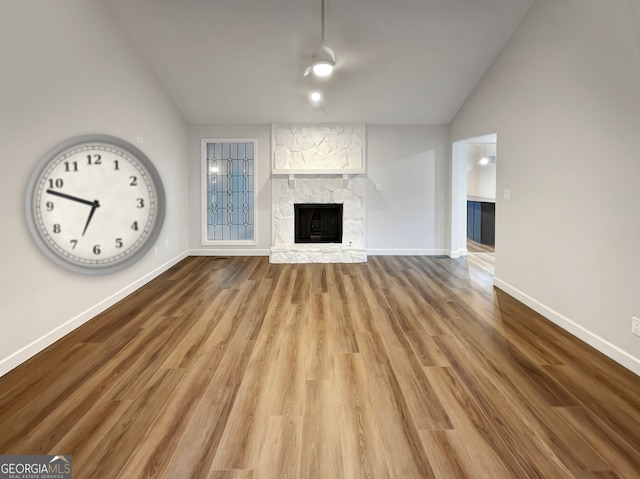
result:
6.48
